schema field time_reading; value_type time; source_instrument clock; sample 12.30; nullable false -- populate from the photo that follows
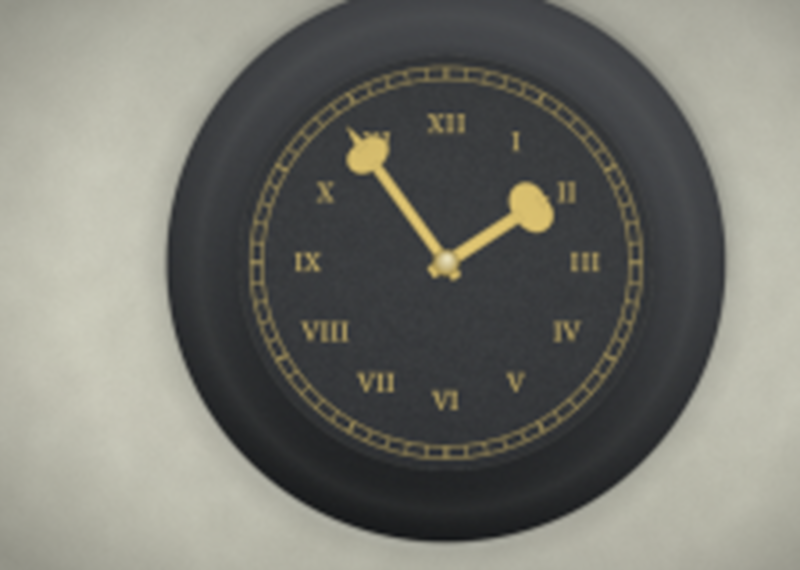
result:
1.54
